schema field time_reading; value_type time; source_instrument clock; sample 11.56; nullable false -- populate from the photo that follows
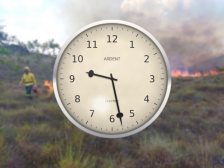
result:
9.28
